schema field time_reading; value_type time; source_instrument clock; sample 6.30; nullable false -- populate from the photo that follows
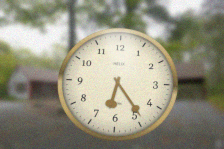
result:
6.24
